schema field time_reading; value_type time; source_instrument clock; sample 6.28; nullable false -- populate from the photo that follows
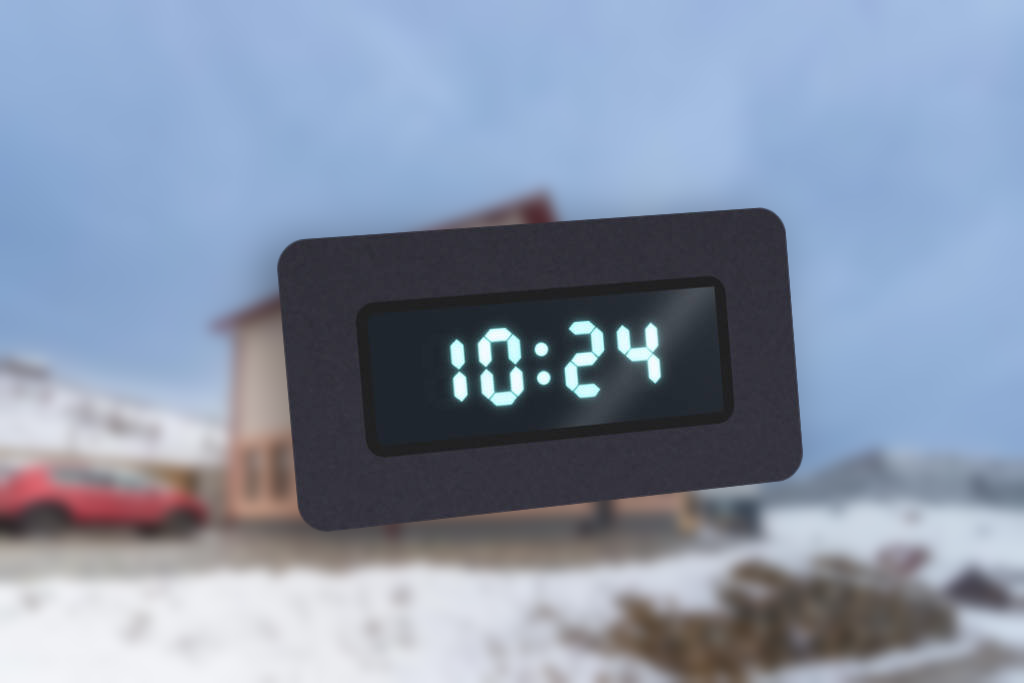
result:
10.24
